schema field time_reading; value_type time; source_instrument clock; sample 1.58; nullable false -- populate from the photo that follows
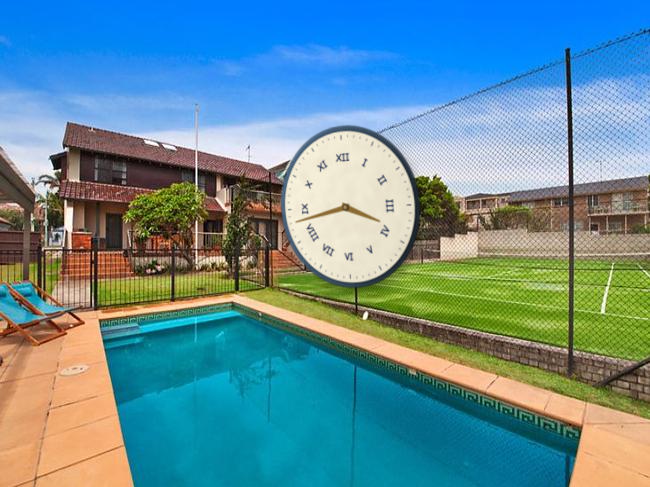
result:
3.43
